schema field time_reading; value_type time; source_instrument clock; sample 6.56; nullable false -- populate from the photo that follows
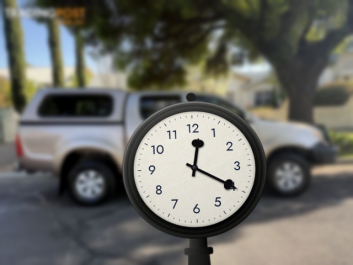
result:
12.20
